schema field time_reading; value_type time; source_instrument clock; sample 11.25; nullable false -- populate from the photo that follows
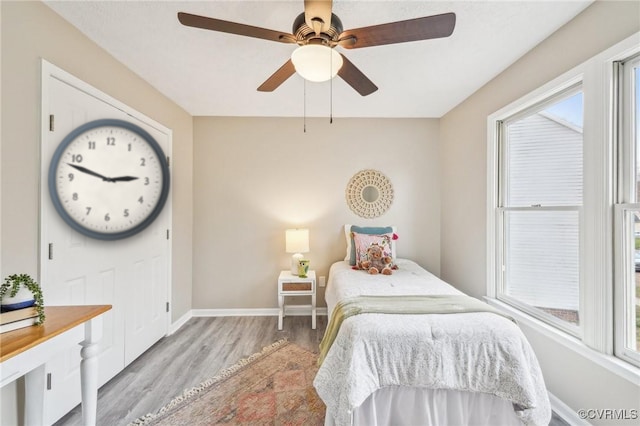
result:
2.48
